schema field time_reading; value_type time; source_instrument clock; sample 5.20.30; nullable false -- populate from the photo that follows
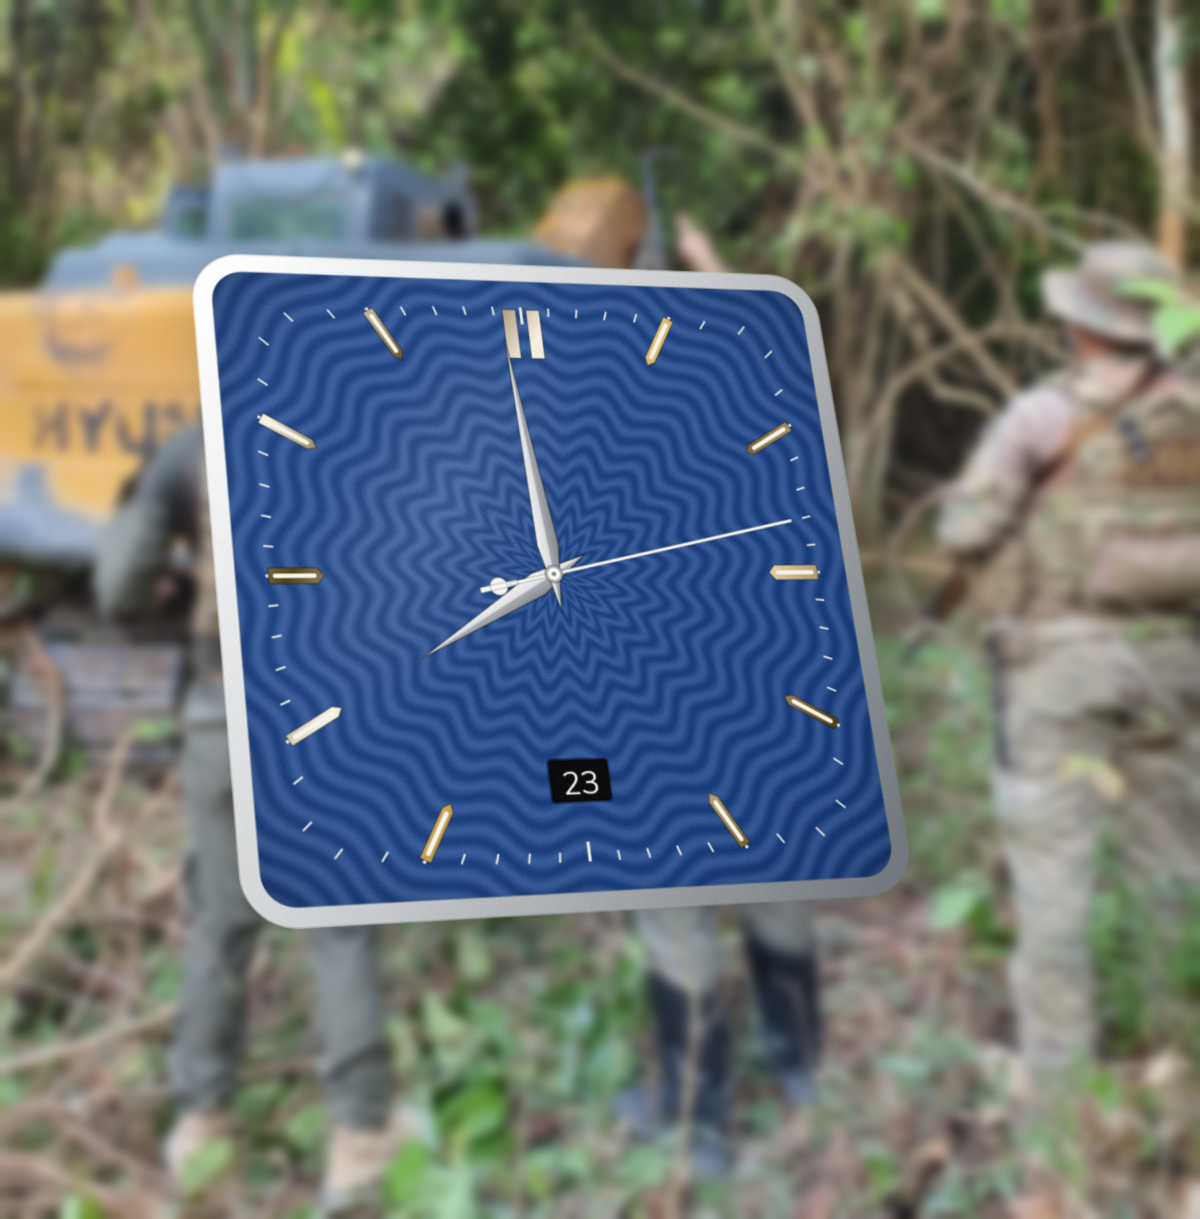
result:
7.59.13
